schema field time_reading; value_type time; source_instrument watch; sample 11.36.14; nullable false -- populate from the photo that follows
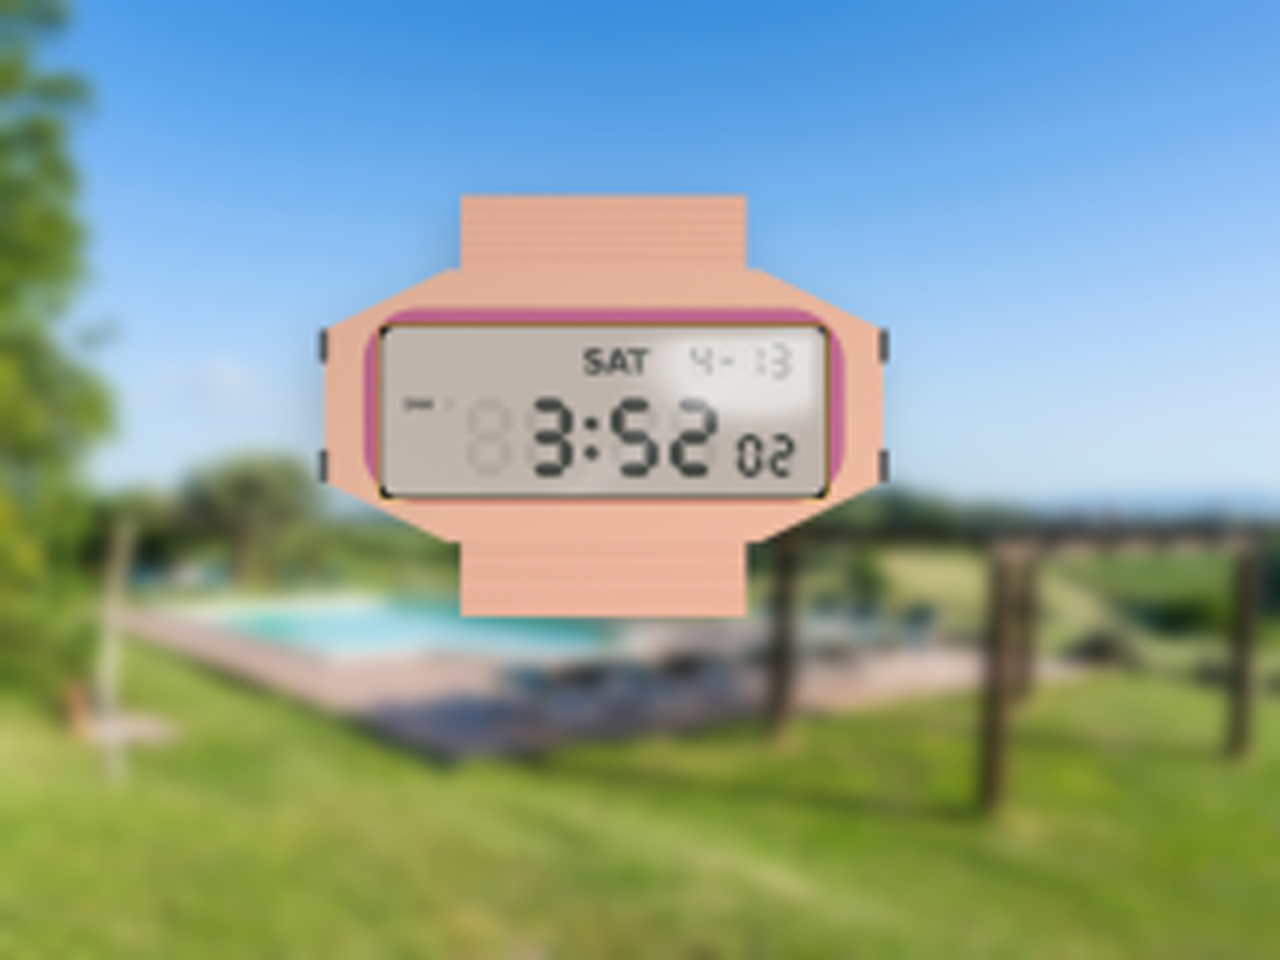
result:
3.52.02
